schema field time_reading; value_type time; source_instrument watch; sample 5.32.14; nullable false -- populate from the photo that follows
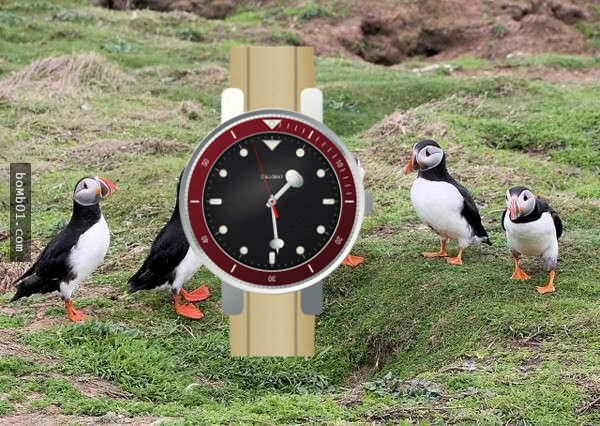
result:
1.28.57
